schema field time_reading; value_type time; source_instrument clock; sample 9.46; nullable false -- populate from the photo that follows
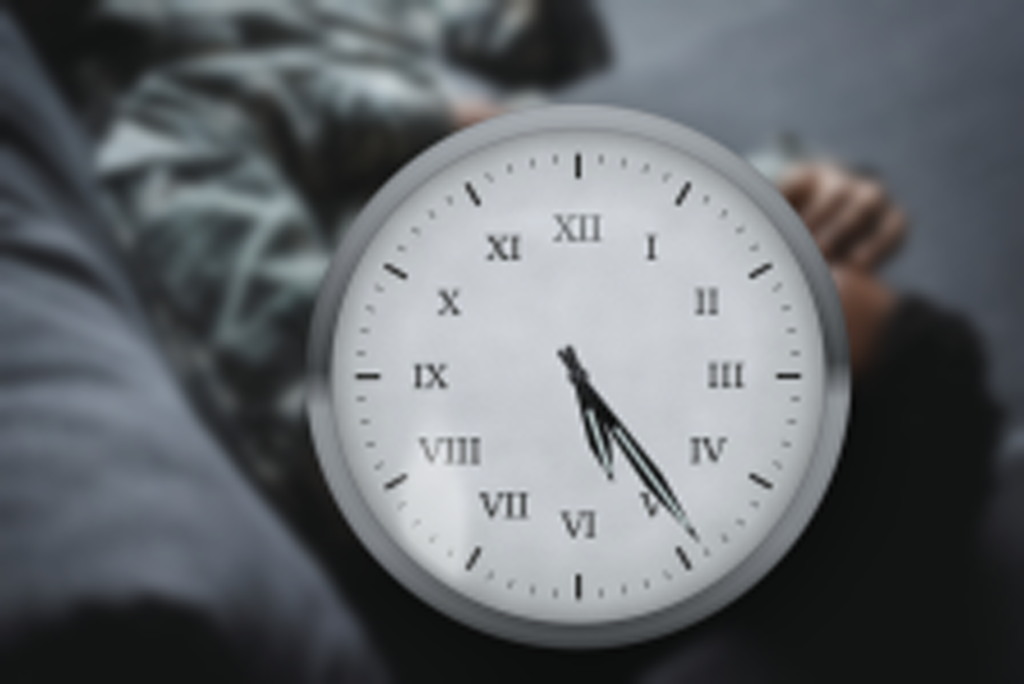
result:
5.24
